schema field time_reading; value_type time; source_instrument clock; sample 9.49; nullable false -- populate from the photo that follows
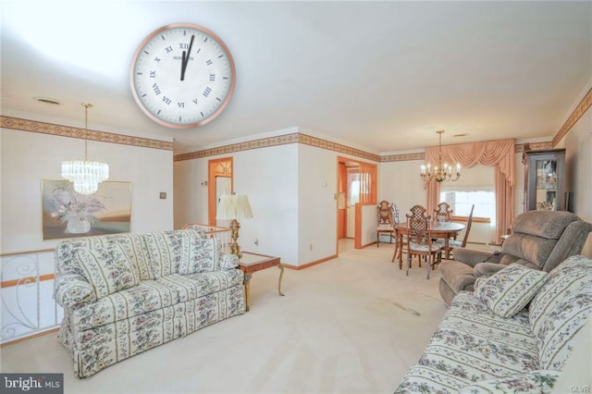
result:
12.02
